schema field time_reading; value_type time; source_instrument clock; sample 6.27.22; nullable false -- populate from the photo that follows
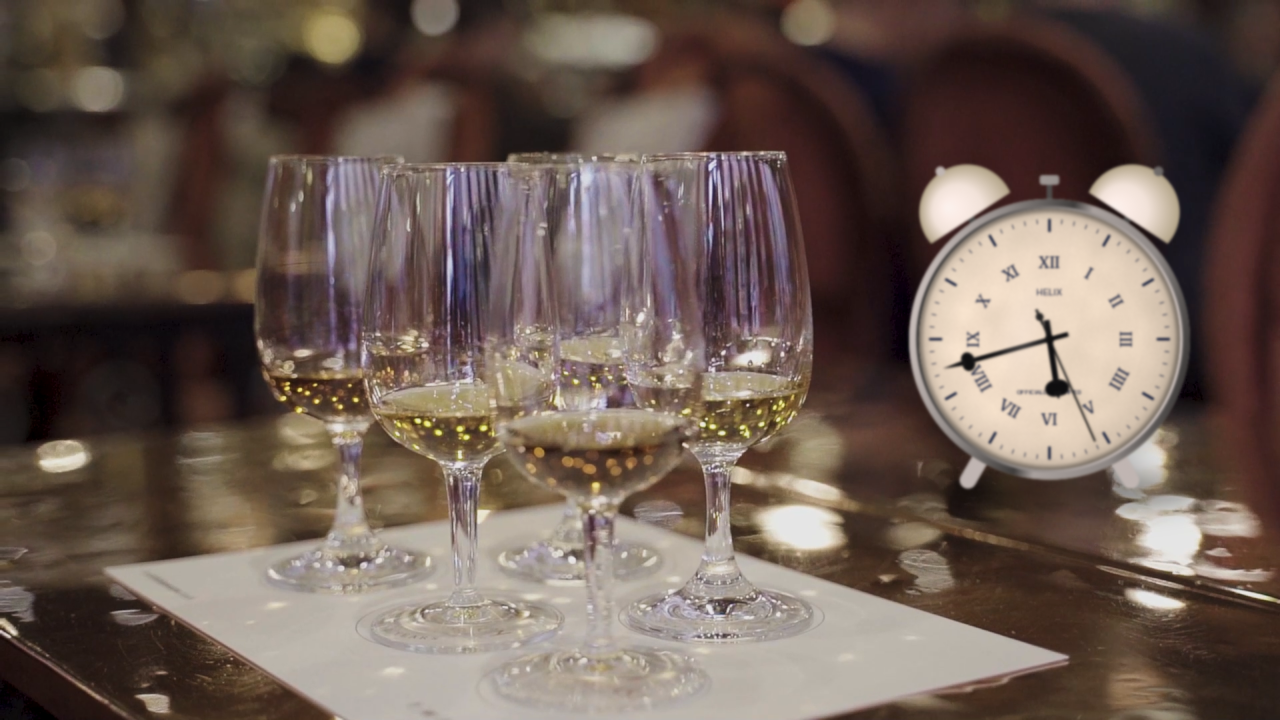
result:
5.42.26
